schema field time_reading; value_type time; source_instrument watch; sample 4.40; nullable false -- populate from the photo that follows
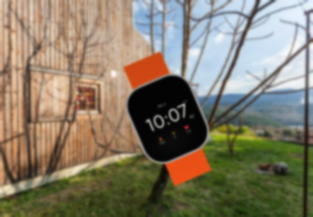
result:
10.07
